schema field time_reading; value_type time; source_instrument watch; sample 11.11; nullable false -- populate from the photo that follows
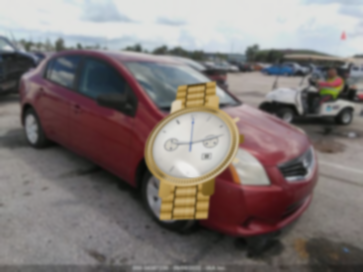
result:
9.13
